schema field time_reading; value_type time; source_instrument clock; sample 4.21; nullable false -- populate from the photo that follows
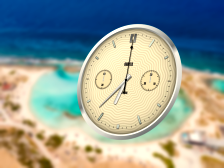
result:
6.37
